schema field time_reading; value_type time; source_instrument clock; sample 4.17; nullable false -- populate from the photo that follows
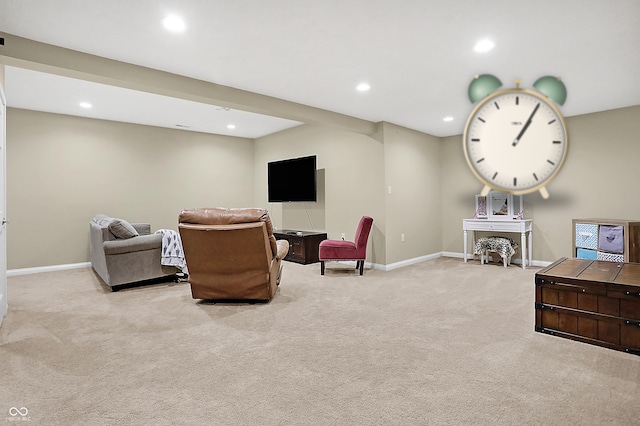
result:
1.05
